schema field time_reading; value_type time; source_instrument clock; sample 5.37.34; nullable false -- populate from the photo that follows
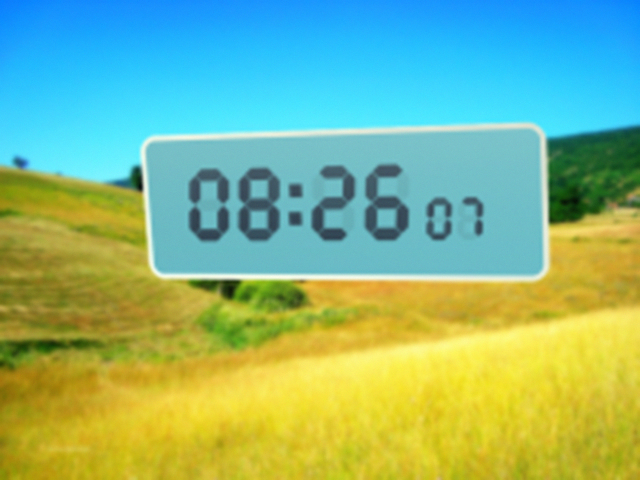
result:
8.26.07
